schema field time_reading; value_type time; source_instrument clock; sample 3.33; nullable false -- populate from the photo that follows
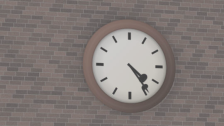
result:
4.24
